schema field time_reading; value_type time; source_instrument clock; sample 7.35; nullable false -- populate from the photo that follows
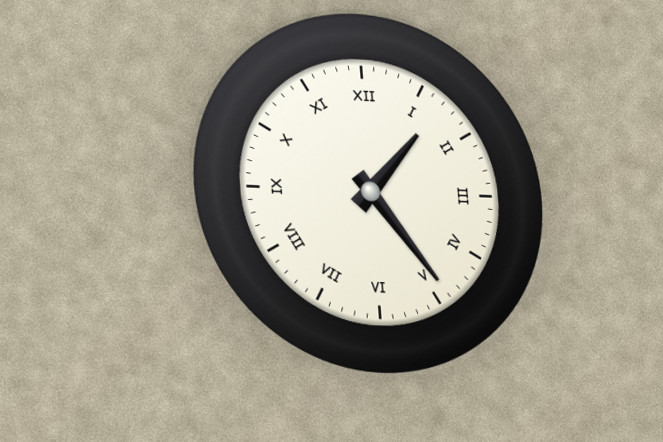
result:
1.24
